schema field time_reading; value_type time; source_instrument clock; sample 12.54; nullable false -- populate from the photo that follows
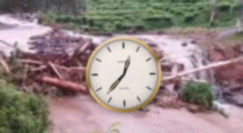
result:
12.37
